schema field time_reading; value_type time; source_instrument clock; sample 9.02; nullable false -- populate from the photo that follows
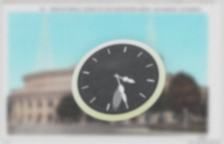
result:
3.25
